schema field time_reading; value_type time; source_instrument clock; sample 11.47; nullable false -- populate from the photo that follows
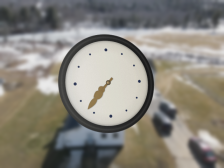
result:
7.37
